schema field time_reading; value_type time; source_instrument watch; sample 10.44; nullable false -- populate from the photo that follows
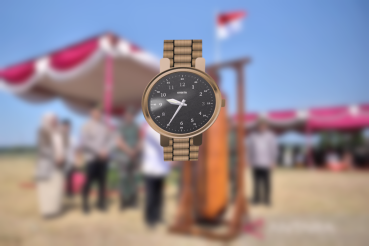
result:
9.35
